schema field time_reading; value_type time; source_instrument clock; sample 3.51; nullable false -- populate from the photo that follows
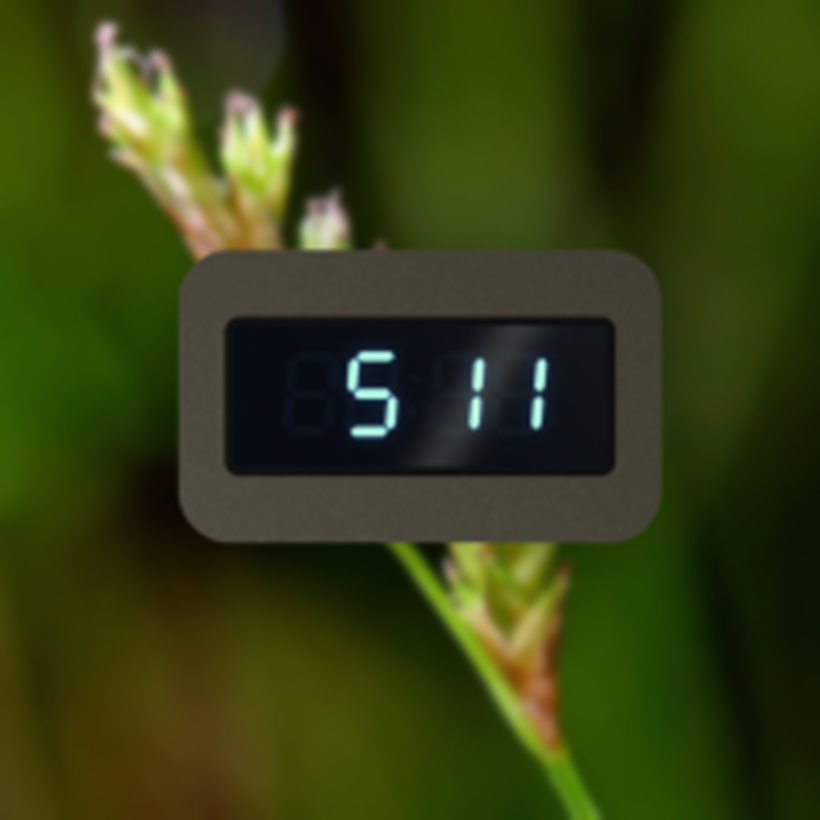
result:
5.11
